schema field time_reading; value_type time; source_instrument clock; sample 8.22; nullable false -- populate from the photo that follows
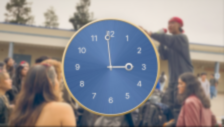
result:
2.59
